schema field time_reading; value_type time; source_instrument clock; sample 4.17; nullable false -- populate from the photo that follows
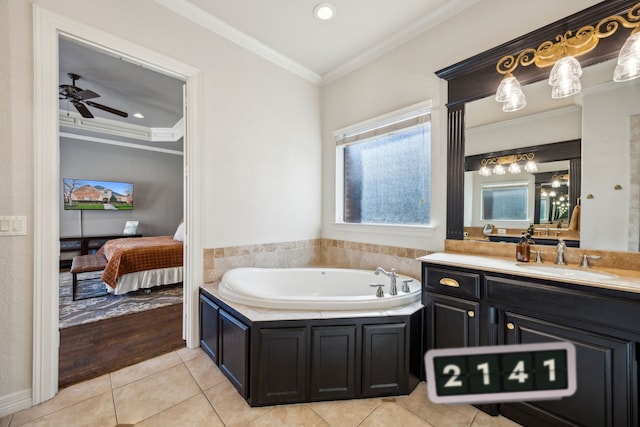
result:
21.41
